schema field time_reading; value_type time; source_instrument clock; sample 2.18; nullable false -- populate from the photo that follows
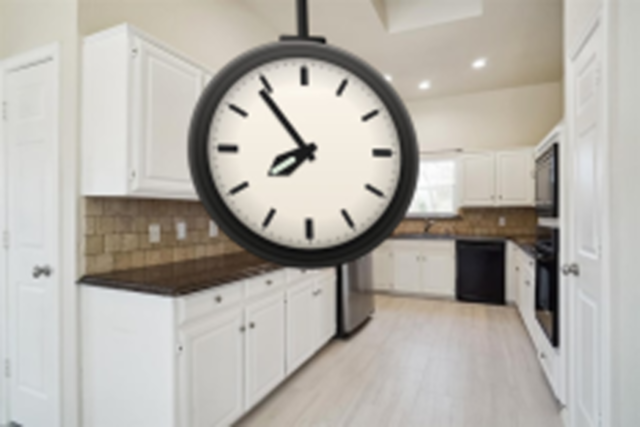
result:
7.54
